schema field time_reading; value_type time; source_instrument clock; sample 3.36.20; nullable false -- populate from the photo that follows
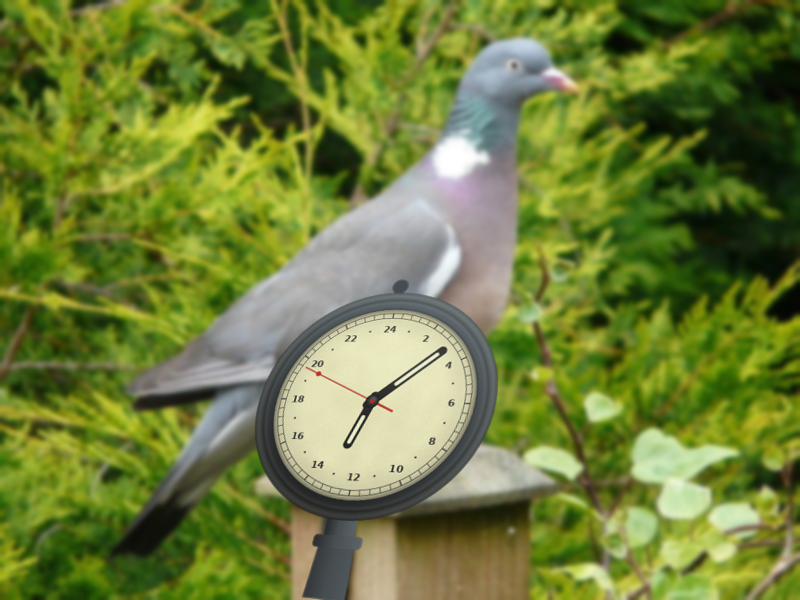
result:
13.07.49
